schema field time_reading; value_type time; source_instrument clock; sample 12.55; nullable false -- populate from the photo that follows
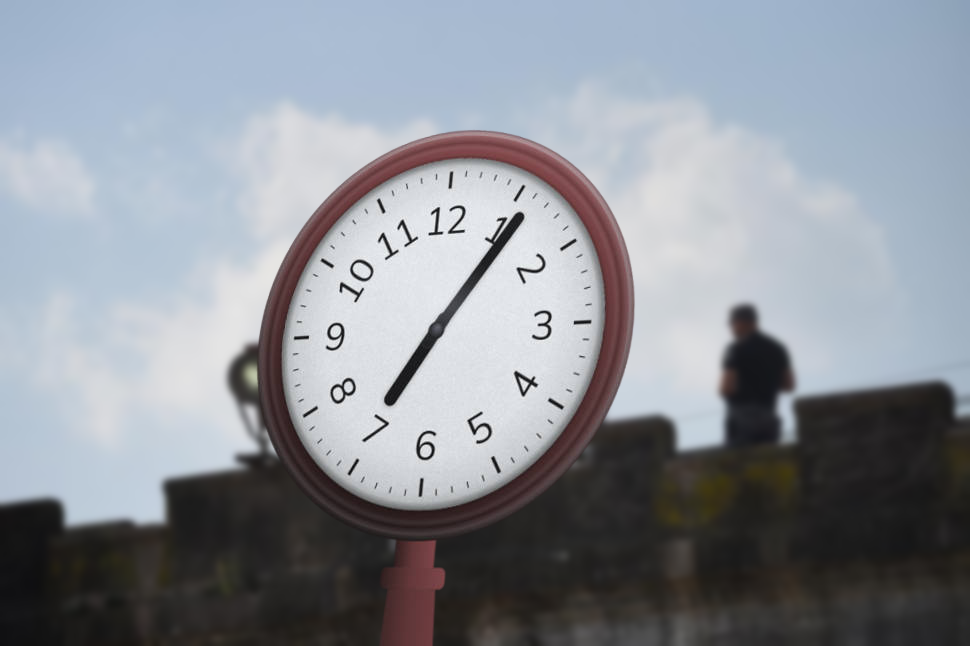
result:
7.06
